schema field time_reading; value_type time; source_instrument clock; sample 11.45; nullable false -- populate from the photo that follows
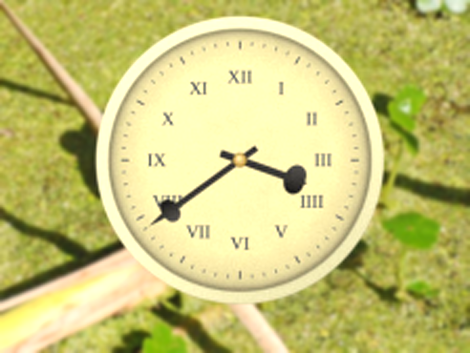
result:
3.39
